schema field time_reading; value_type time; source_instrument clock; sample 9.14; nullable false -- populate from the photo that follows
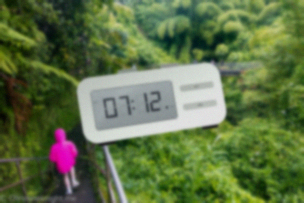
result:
7.12
